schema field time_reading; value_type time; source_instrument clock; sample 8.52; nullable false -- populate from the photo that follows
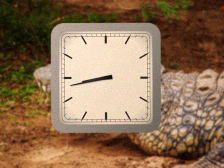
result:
8.43
